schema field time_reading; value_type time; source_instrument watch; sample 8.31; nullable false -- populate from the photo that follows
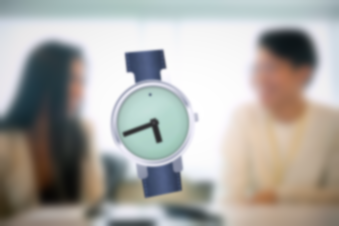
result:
5.43
